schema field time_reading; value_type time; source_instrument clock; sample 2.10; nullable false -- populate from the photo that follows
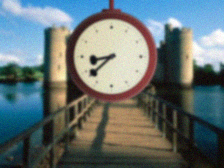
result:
8.38
